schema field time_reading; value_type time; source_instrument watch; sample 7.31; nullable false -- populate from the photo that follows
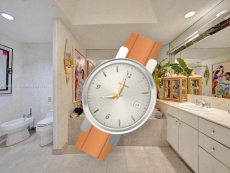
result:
7.59
